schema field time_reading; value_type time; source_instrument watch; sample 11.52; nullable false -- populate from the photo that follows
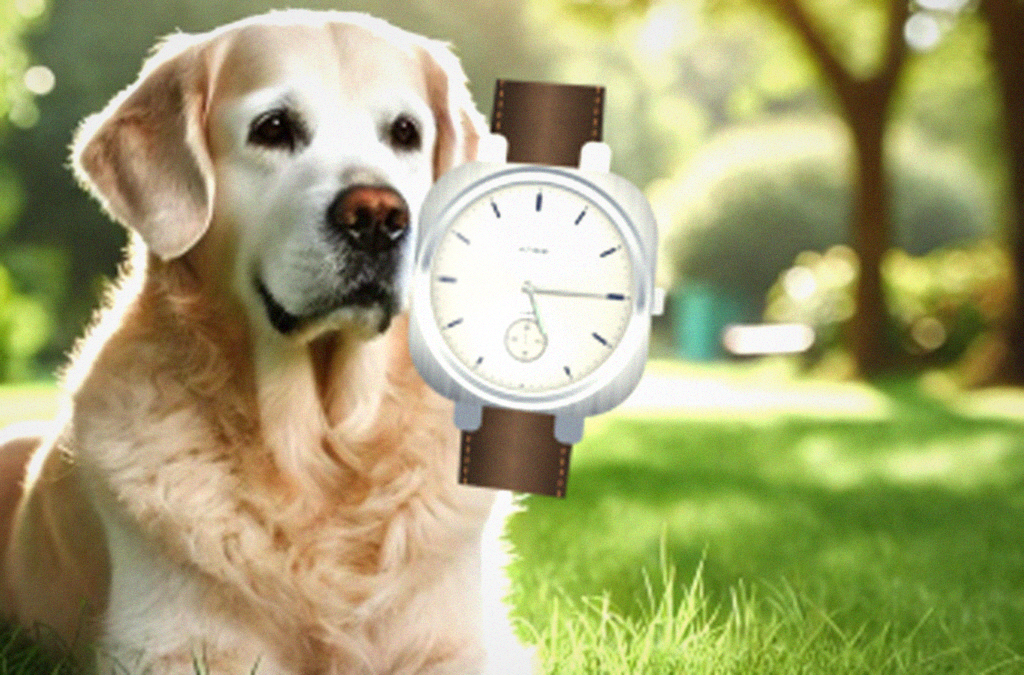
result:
5.15
